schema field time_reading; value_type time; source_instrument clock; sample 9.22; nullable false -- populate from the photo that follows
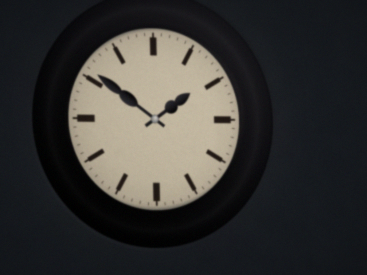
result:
1.51
